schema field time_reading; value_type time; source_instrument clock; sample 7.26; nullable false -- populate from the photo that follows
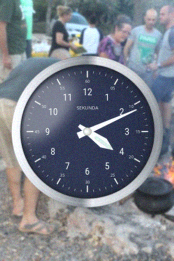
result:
4.11
